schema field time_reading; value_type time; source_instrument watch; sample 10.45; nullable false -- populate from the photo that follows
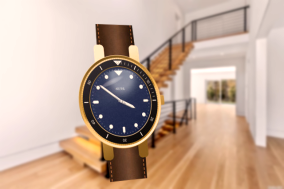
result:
3.51
